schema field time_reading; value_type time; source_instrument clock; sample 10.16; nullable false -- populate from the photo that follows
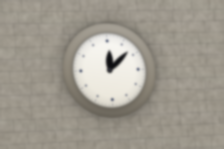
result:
12.08
